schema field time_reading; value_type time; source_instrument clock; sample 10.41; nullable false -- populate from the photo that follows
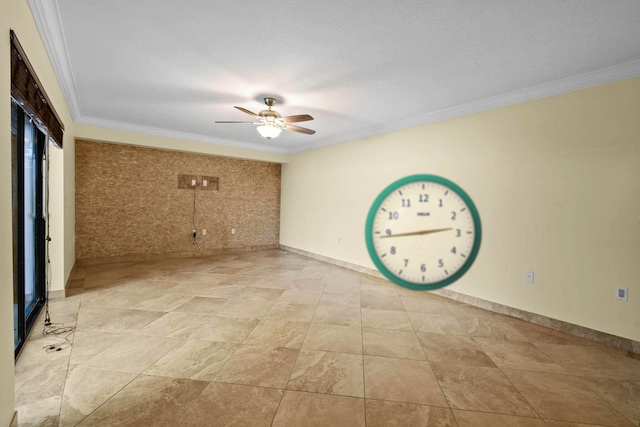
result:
2.44
